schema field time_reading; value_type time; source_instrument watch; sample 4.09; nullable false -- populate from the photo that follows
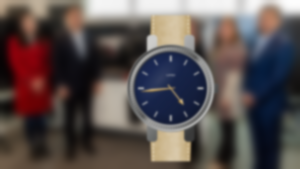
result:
4.44
